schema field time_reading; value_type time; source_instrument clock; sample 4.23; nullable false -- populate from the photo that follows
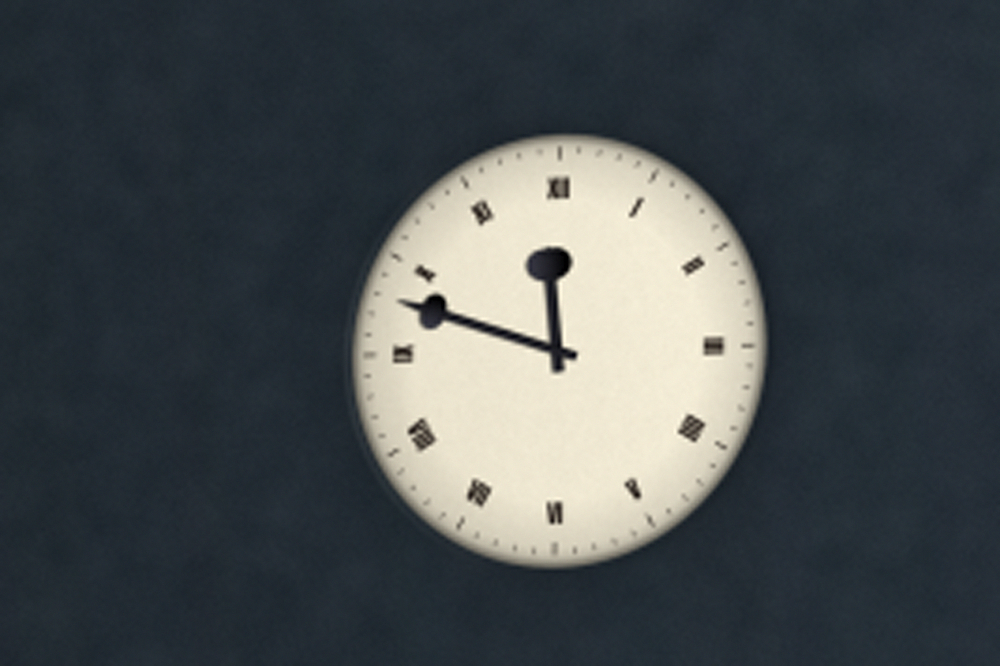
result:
11.48
